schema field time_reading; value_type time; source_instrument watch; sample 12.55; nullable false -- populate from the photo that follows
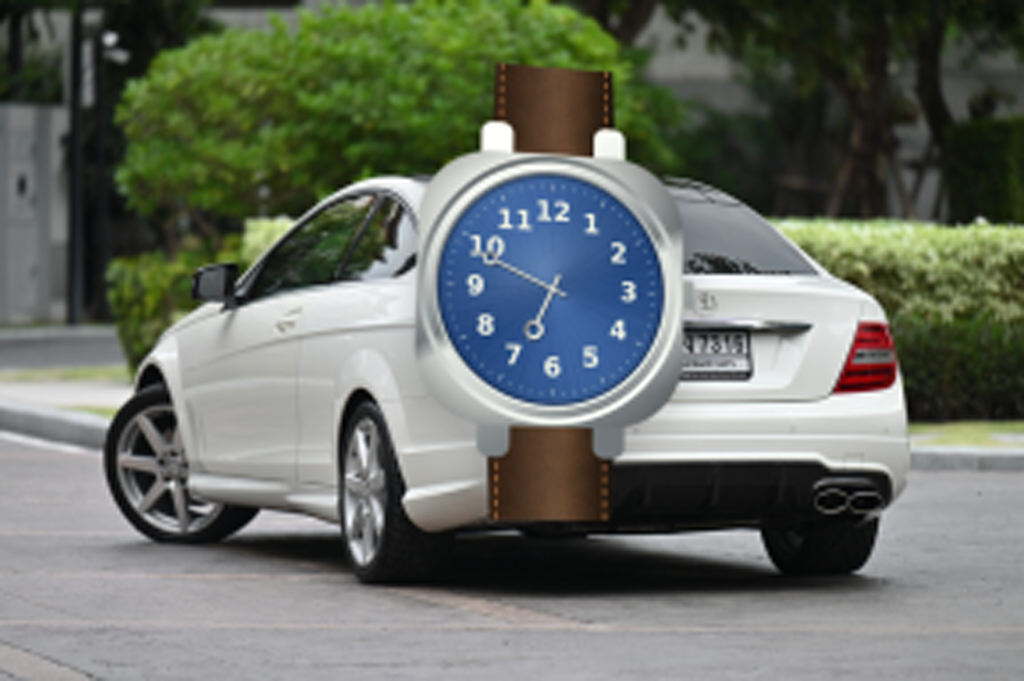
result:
6.49
